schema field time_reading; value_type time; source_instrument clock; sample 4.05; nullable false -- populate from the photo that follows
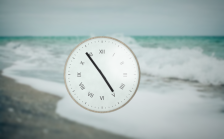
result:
4.54
